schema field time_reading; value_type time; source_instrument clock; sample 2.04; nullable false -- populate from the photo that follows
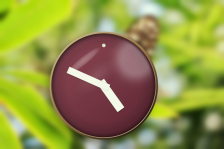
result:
4.49
